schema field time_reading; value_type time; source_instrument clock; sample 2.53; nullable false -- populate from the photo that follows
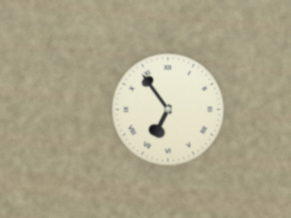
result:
6.54
